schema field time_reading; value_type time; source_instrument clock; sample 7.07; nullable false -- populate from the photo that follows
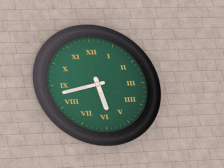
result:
5.43
